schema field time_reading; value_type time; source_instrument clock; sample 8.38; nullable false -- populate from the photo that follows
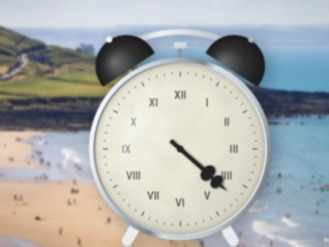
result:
4.22
